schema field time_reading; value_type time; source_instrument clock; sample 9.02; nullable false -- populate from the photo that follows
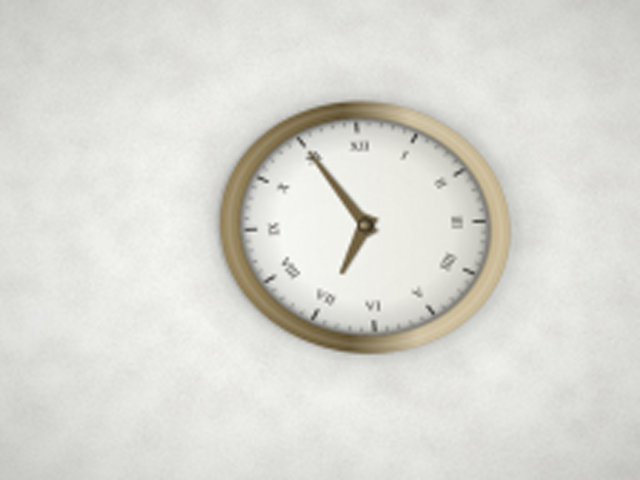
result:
6.55
